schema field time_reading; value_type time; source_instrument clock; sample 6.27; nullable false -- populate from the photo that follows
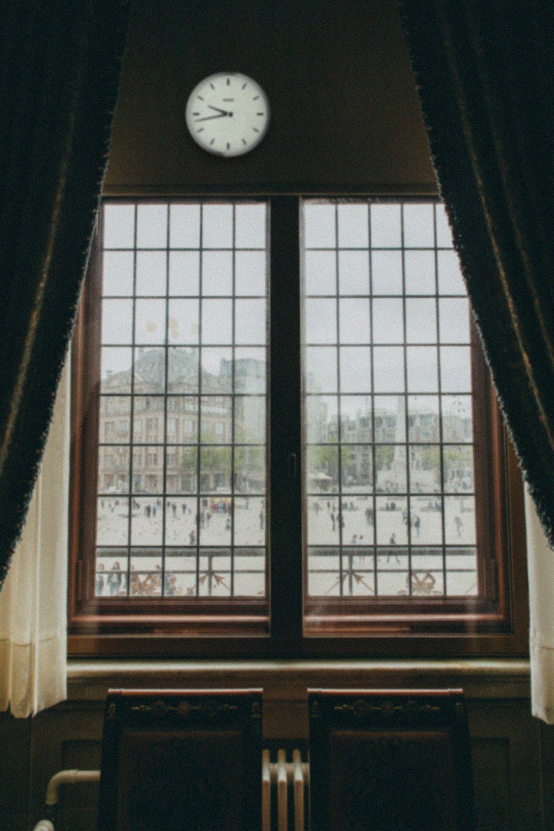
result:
9.43
